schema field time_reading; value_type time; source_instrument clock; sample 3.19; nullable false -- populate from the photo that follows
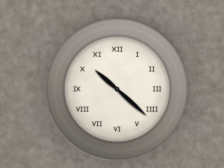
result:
10.22
